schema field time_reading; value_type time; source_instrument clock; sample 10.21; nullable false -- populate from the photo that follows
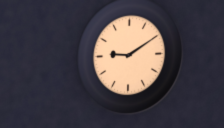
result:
9.10
